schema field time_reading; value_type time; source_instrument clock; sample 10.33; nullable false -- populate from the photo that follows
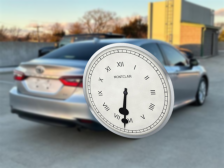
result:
6.32
